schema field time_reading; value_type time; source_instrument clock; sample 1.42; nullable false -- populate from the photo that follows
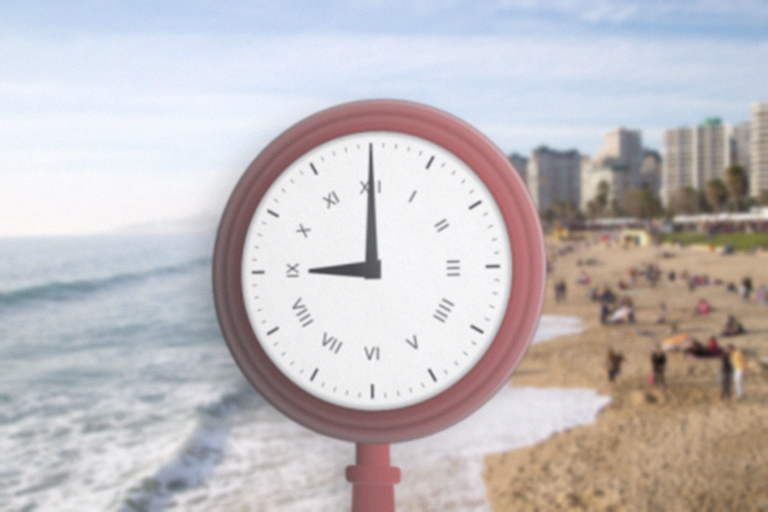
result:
9.00
